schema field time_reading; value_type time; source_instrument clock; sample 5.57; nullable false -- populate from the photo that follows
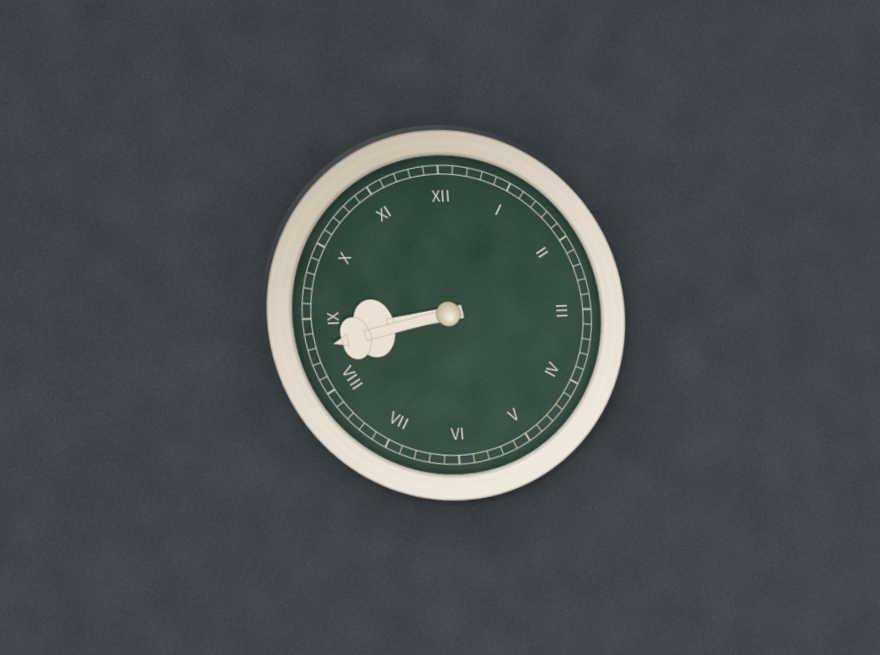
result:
8.43
